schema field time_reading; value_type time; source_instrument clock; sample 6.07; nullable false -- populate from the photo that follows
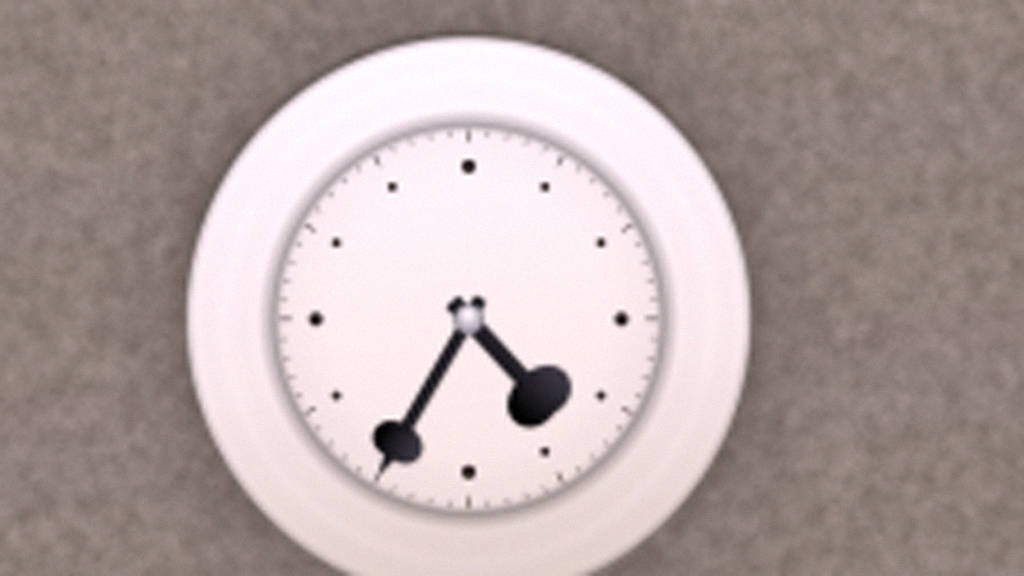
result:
4.35
